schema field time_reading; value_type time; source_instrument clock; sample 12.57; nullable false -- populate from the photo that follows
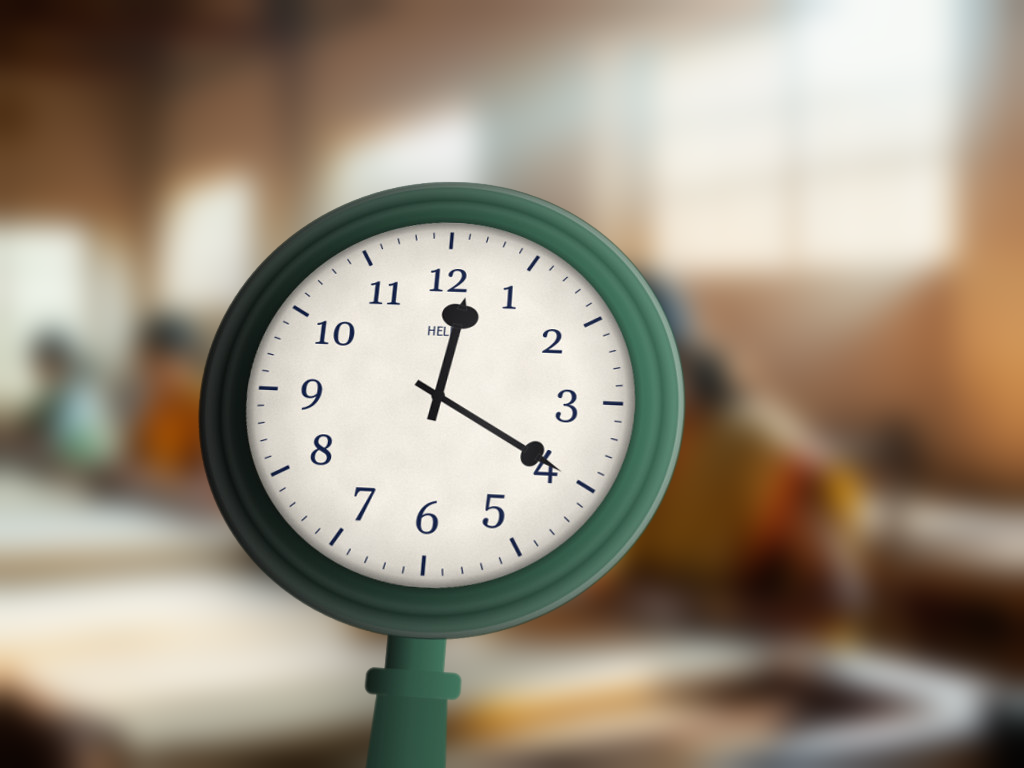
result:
12.20
